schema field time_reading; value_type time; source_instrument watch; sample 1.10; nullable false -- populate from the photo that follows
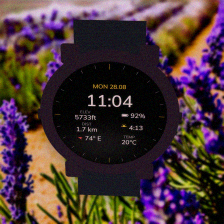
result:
11.04
